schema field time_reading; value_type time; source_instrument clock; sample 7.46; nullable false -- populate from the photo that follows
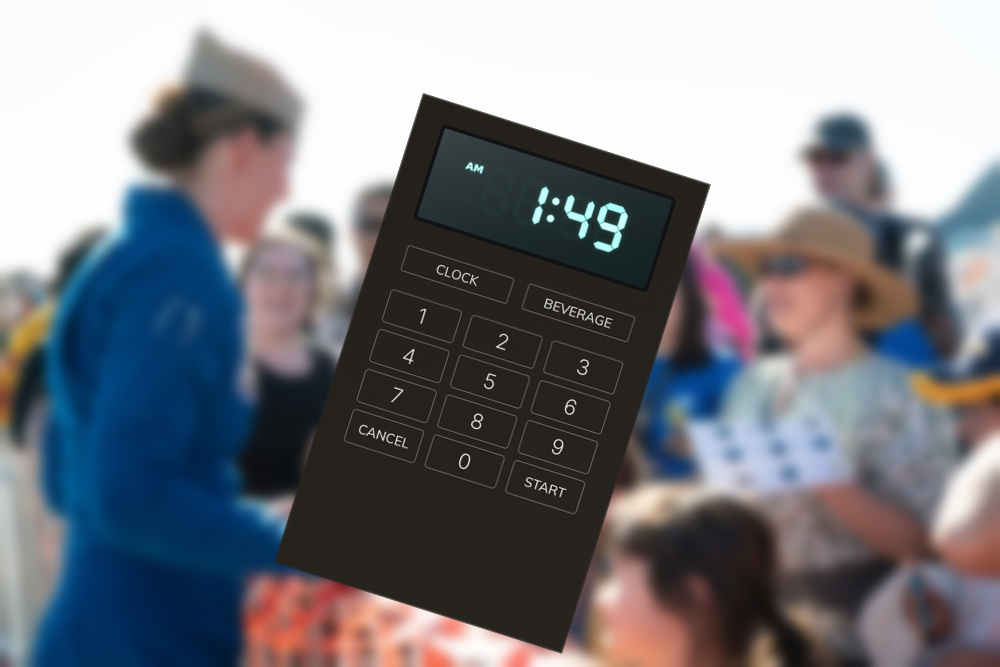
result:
1.49
